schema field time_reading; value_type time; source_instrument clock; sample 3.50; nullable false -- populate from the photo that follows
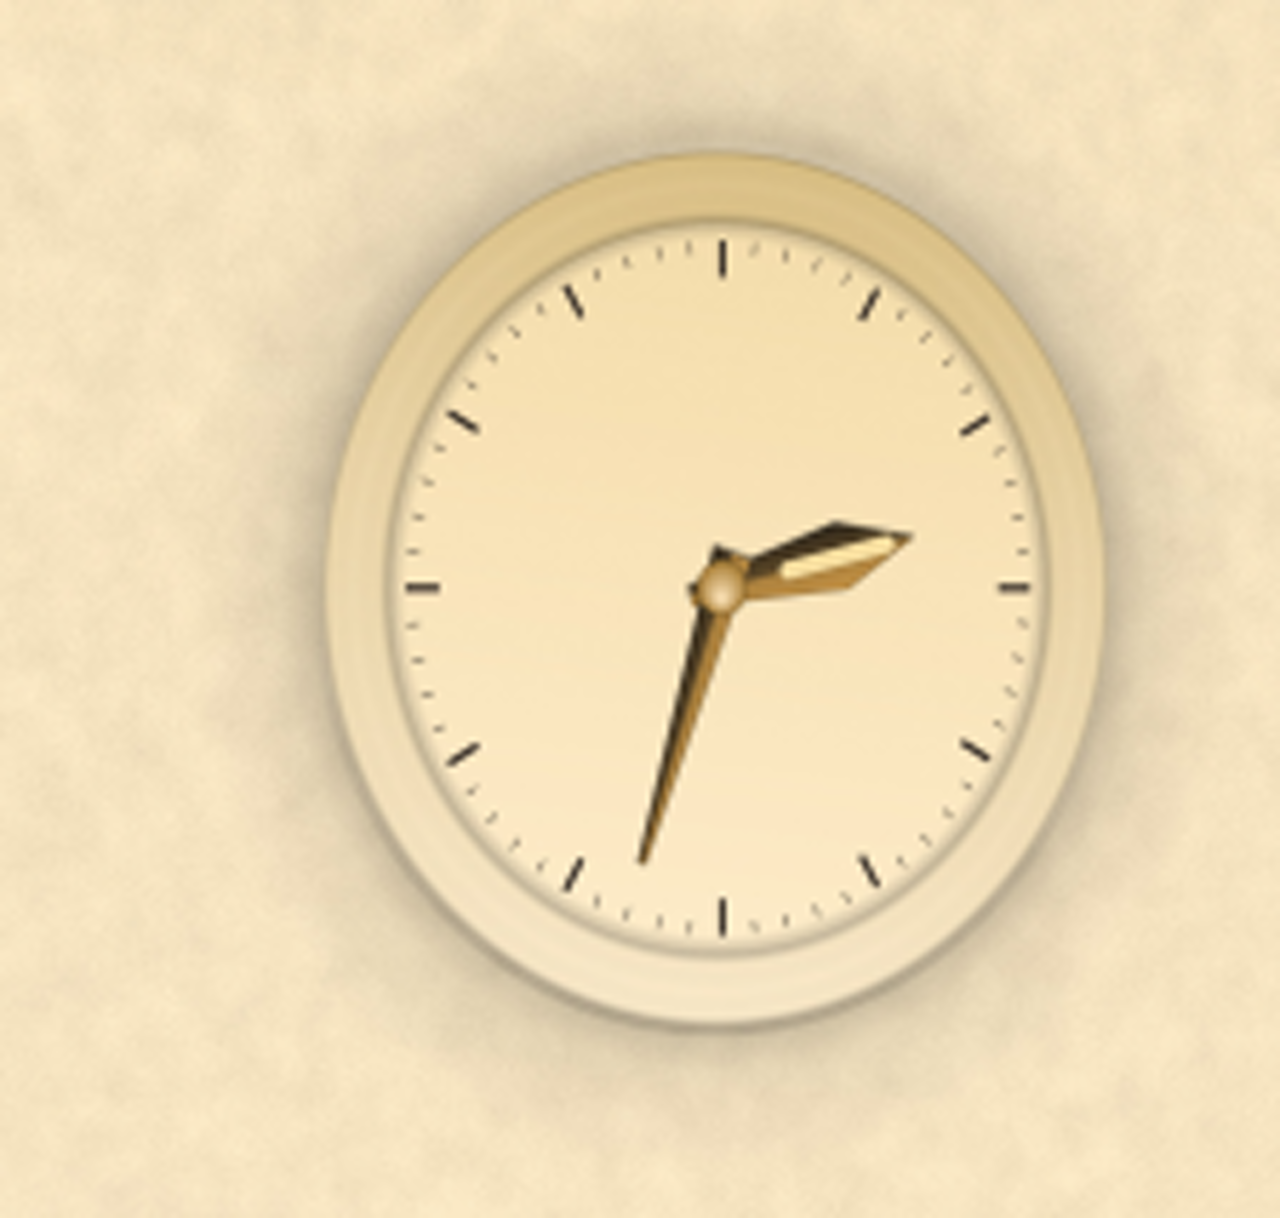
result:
2.33
